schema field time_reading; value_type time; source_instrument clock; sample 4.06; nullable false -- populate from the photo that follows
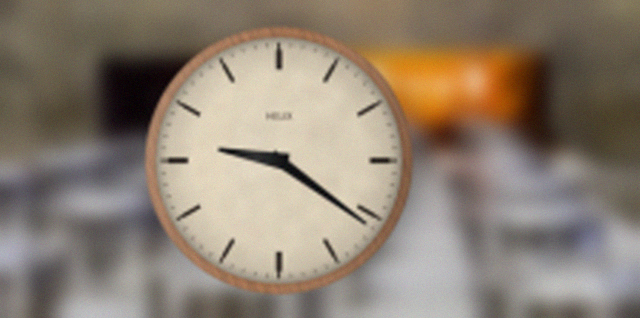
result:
9.21
